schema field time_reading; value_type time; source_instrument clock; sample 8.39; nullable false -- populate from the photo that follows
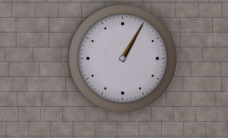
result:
1.05
